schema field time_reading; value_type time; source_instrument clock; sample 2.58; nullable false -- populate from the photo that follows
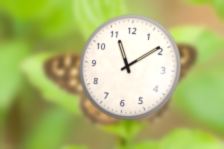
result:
11.09
